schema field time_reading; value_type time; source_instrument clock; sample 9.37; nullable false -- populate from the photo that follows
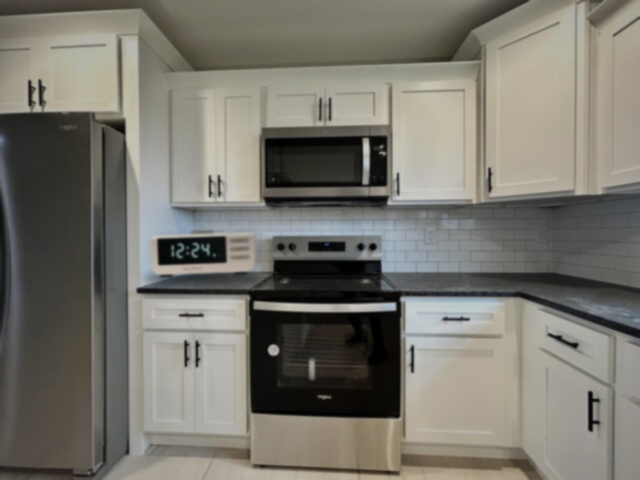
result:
12.24
